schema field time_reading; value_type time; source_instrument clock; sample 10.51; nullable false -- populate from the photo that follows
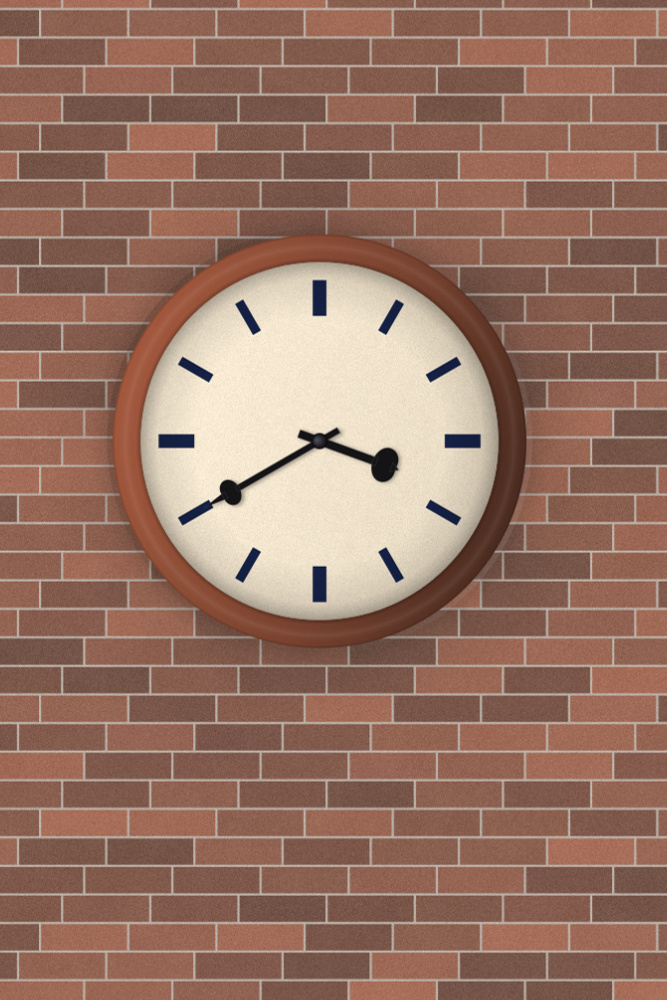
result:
3.40
